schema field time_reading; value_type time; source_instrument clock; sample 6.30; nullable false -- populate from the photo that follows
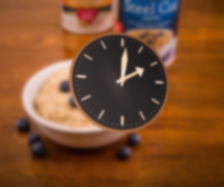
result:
2.01
